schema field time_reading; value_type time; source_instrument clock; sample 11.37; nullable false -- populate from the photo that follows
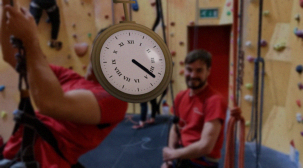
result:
4.22
